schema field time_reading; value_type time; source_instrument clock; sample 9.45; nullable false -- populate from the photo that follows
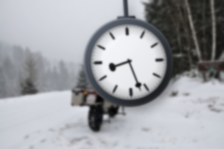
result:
8.27
